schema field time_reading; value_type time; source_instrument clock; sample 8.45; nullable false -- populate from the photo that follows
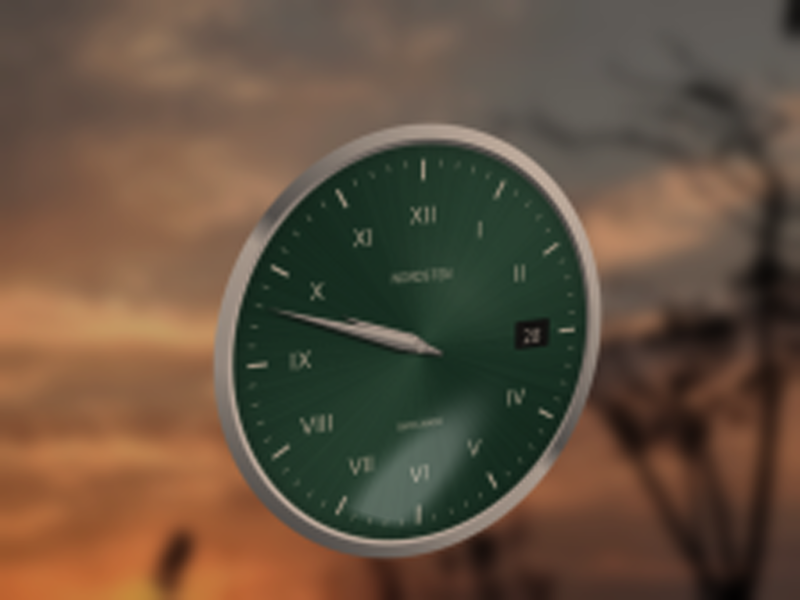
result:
9.48
